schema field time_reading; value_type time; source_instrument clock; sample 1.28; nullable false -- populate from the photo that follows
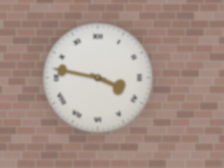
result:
3.47
